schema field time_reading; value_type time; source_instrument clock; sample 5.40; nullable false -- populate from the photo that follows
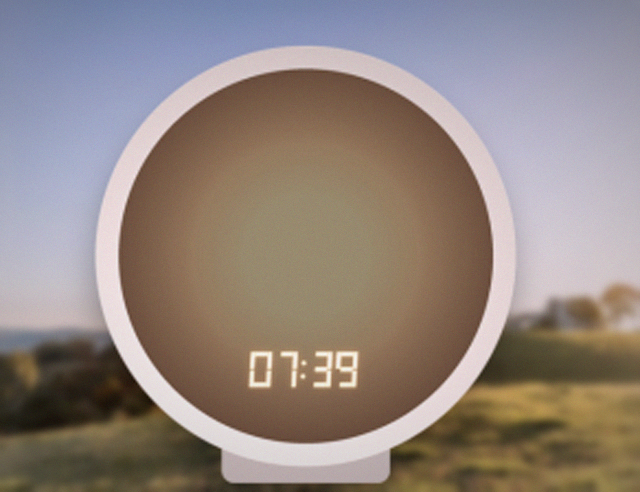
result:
7.39
